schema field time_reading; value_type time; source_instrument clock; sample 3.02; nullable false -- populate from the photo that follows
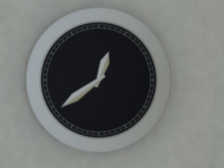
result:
12.39
